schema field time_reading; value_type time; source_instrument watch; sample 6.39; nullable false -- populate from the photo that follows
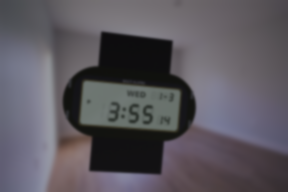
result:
3.55
